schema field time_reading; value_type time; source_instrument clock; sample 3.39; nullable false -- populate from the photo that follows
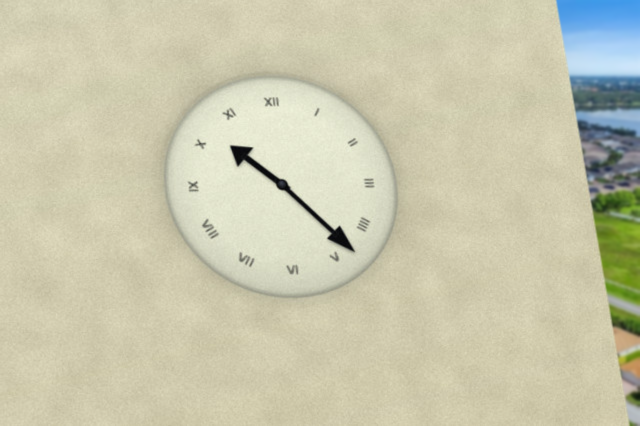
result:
10.23
